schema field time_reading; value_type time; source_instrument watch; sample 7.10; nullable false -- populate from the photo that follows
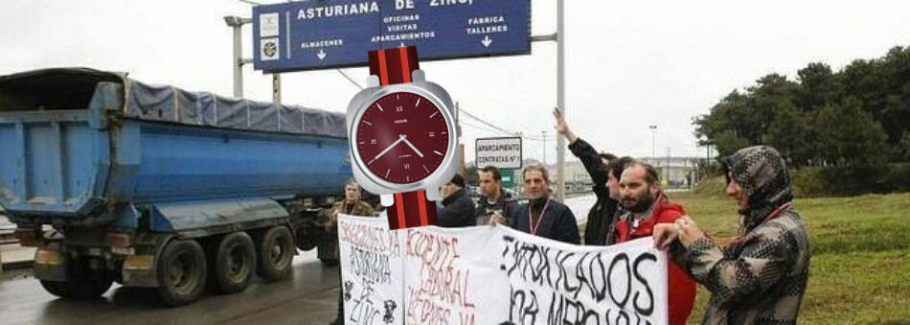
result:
4.40
